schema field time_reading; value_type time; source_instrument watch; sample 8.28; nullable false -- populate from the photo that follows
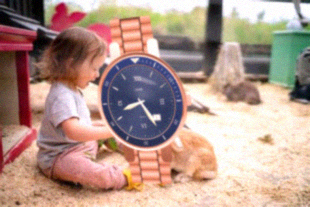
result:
8.25
